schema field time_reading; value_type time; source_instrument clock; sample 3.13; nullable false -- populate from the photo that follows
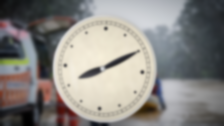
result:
8.10
